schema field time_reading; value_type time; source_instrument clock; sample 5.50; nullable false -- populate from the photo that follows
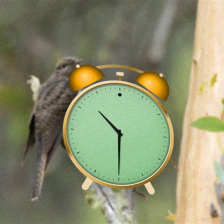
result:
10.30
